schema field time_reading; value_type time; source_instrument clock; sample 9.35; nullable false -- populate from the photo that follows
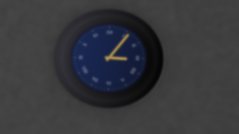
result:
3.06
